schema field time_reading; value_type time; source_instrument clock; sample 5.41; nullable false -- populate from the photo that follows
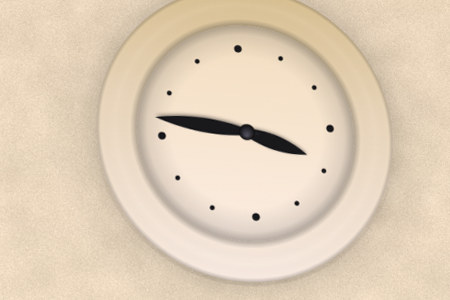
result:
3.47
